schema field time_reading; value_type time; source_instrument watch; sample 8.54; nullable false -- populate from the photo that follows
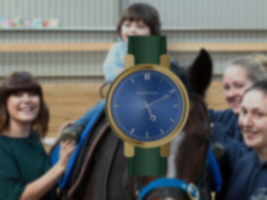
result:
5.11
